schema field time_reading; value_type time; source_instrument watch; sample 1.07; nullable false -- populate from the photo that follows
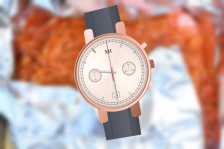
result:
9.30
